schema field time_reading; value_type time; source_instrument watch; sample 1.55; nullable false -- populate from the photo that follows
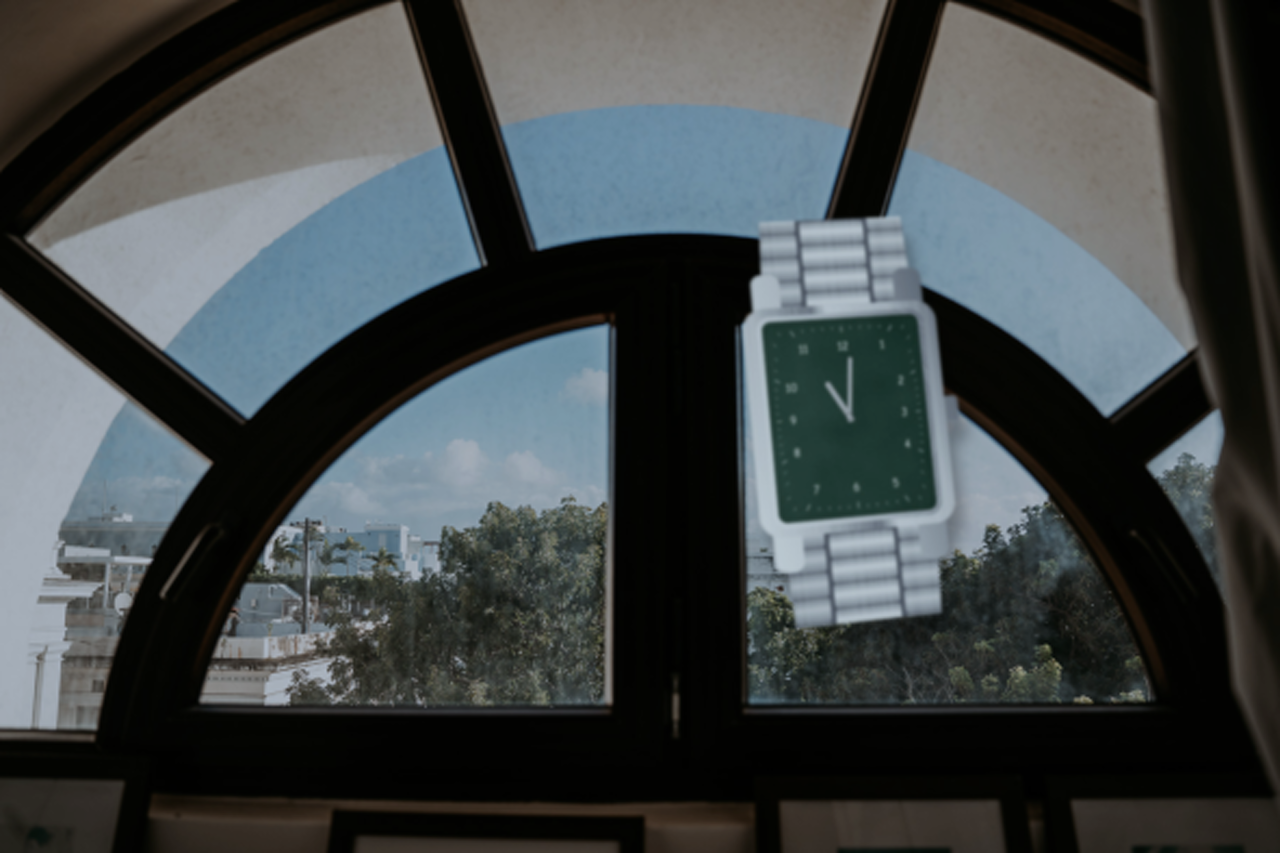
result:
11.01
